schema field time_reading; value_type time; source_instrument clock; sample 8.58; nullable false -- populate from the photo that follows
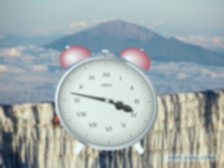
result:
3.47
